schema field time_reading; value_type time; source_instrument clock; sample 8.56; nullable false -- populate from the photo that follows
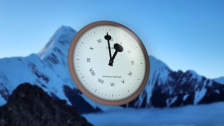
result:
12.59
